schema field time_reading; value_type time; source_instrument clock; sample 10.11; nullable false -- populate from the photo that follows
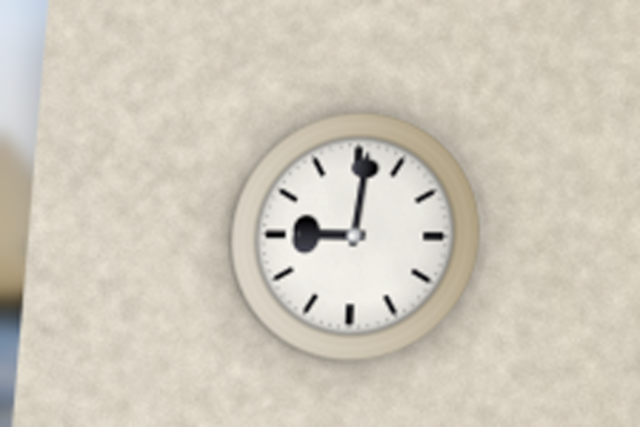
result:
9.01
